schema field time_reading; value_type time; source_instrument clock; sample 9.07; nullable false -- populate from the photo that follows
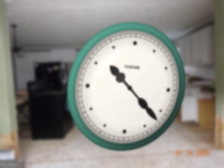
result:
10.22
